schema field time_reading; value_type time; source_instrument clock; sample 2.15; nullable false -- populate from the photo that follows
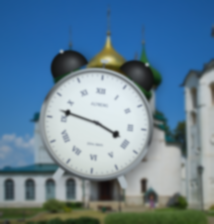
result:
3.47
